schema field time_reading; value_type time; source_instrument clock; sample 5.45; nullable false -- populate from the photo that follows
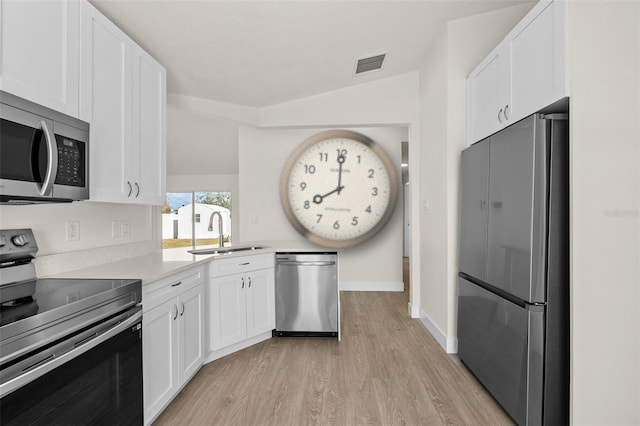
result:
8.00
